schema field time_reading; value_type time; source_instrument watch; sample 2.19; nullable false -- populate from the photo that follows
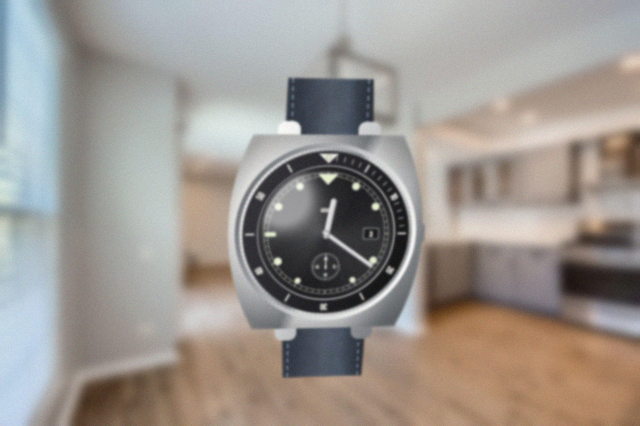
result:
12.21
